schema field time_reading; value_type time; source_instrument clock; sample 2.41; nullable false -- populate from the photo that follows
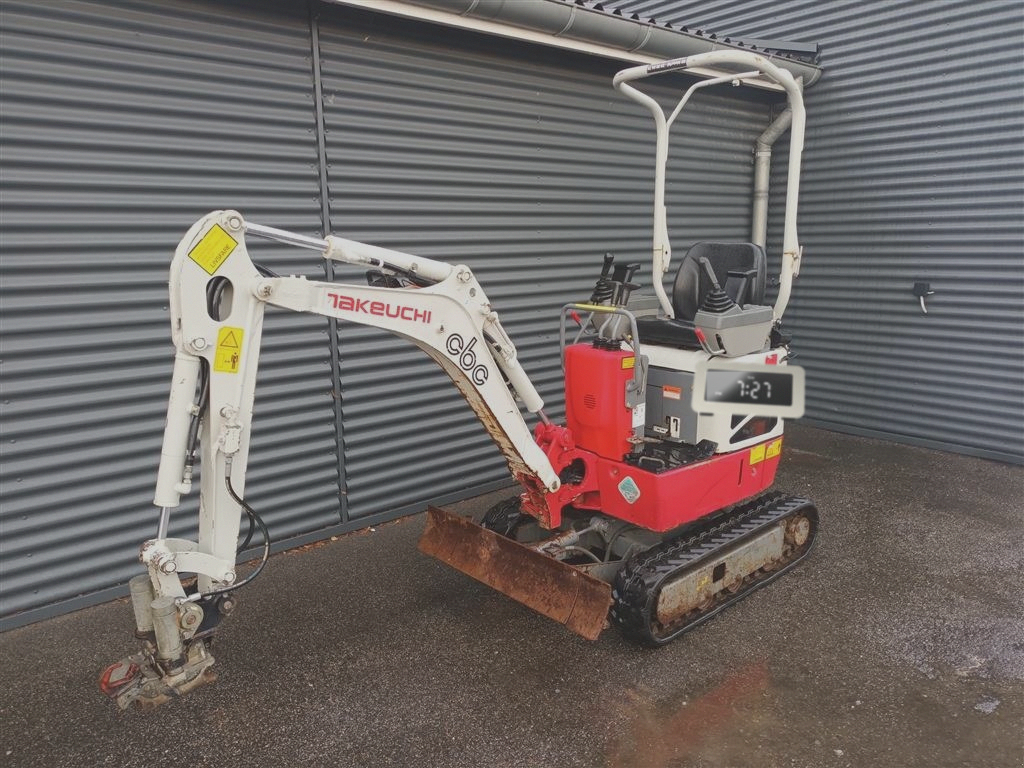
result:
7.27
